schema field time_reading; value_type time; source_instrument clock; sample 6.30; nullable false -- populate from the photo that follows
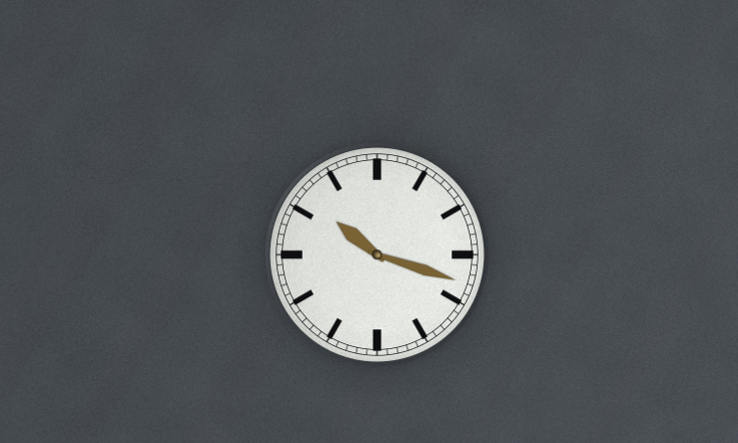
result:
10.18
